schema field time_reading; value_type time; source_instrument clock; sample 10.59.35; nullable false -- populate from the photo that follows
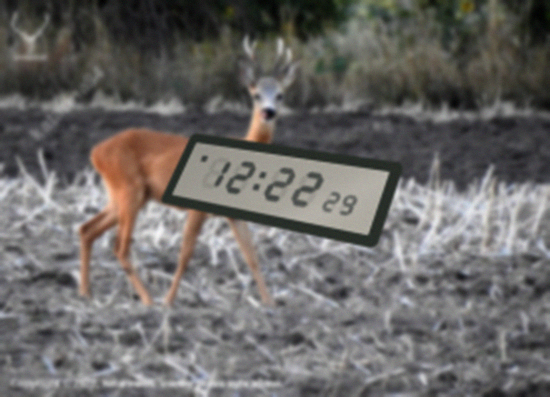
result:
12.22.29
